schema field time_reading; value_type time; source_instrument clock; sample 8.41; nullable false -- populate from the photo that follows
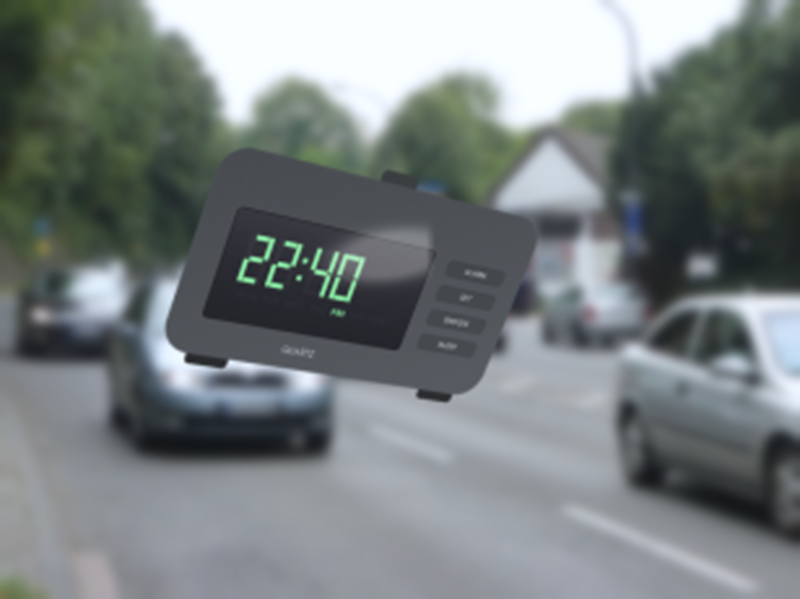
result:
22.40
